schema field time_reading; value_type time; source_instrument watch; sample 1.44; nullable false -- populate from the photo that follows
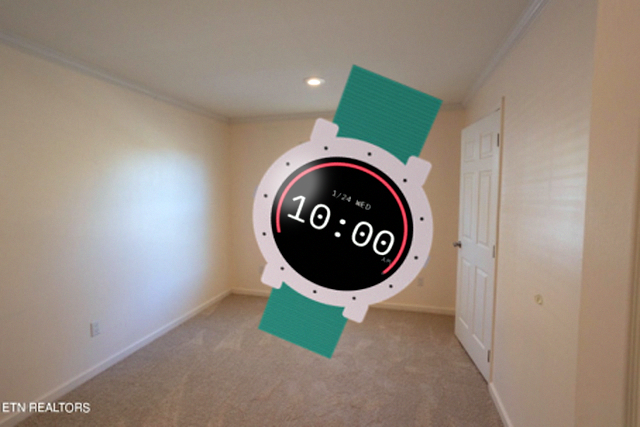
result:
10.00
